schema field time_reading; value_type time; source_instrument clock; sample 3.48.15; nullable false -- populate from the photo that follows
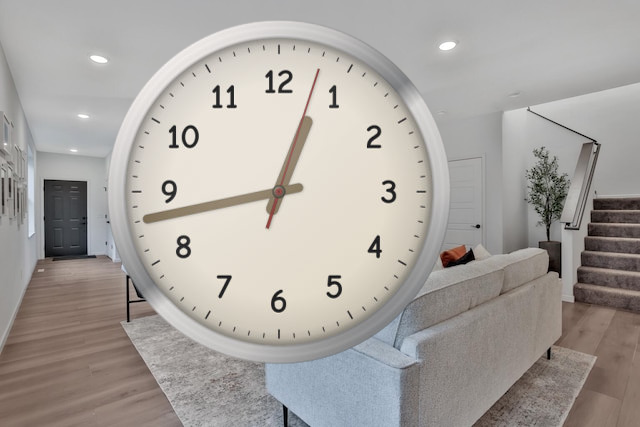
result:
12.43.03
